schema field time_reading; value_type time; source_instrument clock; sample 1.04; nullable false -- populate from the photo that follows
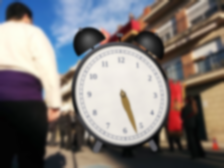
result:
5.27
